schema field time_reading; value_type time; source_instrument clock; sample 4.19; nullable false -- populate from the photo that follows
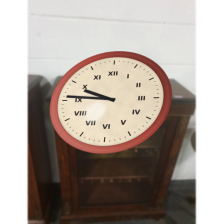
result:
9.46
